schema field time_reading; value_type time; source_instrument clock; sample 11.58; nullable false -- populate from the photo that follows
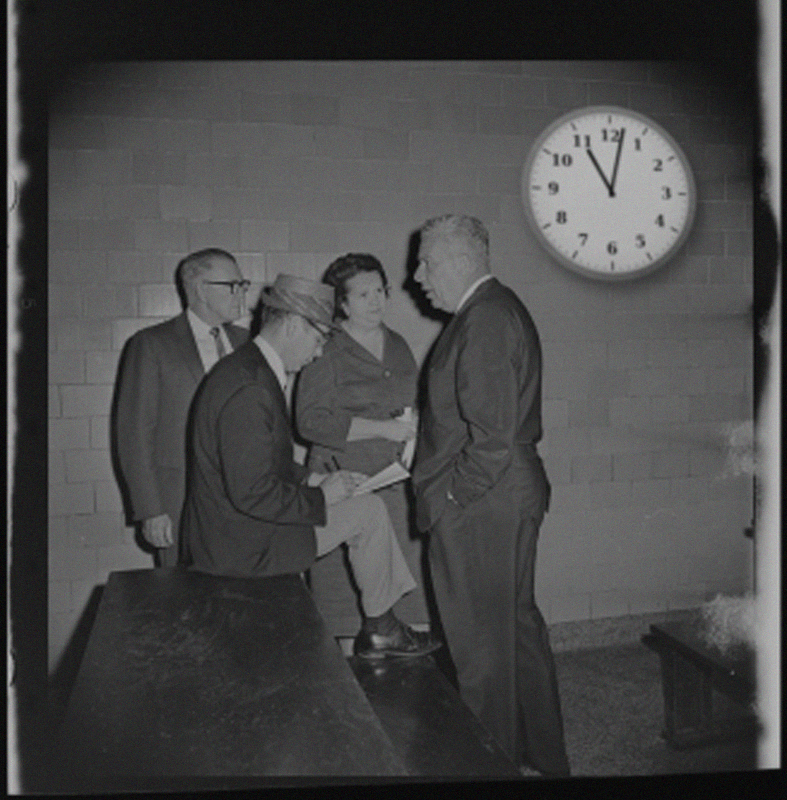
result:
11.02
